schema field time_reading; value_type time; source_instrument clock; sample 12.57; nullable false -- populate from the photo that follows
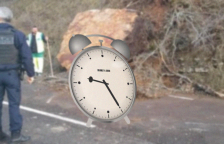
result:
9.25
